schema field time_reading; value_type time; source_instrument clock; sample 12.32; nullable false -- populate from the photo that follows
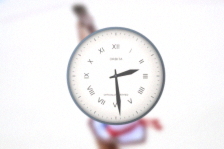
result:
2.29
